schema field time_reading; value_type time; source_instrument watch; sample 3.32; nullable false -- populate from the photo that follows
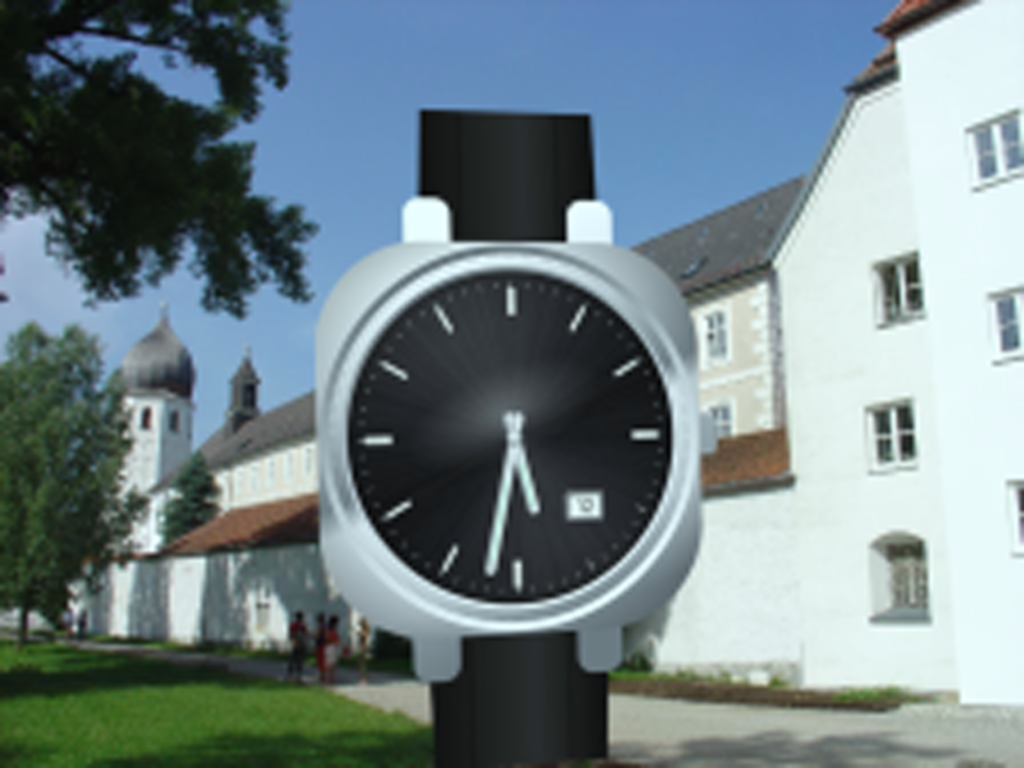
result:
5.32
